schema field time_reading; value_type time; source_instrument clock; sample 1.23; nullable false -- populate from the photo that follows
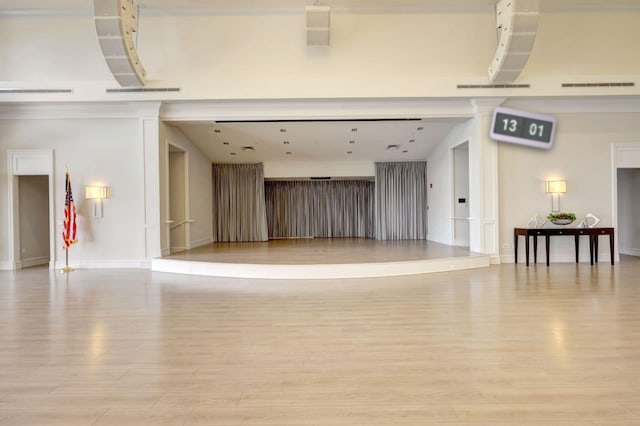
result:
13.01
